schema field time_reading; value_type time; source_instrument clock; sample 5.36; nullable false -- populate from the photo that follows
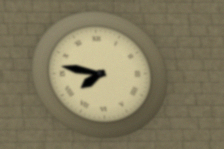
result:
7.47
